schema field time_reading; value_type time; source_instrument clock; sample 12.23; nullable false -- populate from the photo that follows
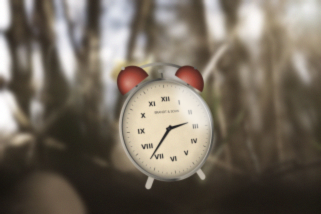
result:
2.37
